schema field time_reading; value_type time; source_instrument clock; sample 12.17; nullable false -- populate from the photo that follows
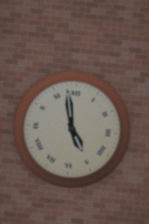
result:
4.58
